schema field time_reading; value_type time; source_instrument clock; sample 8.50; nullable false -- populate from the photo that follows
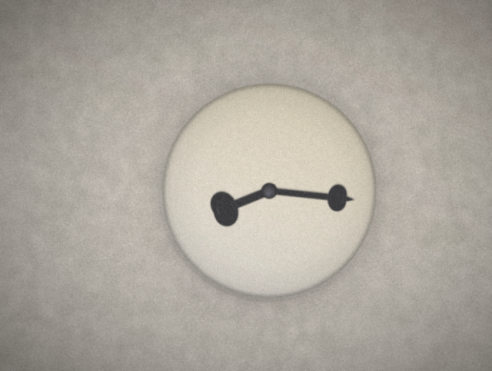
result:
8.16
